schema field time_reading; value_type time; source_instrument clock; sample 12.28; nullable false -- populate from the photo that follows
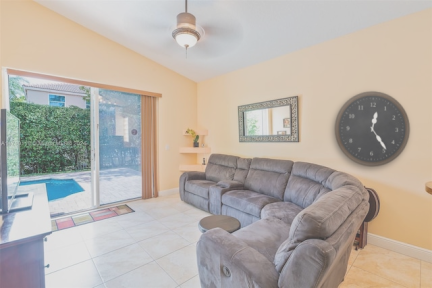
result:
12.24
